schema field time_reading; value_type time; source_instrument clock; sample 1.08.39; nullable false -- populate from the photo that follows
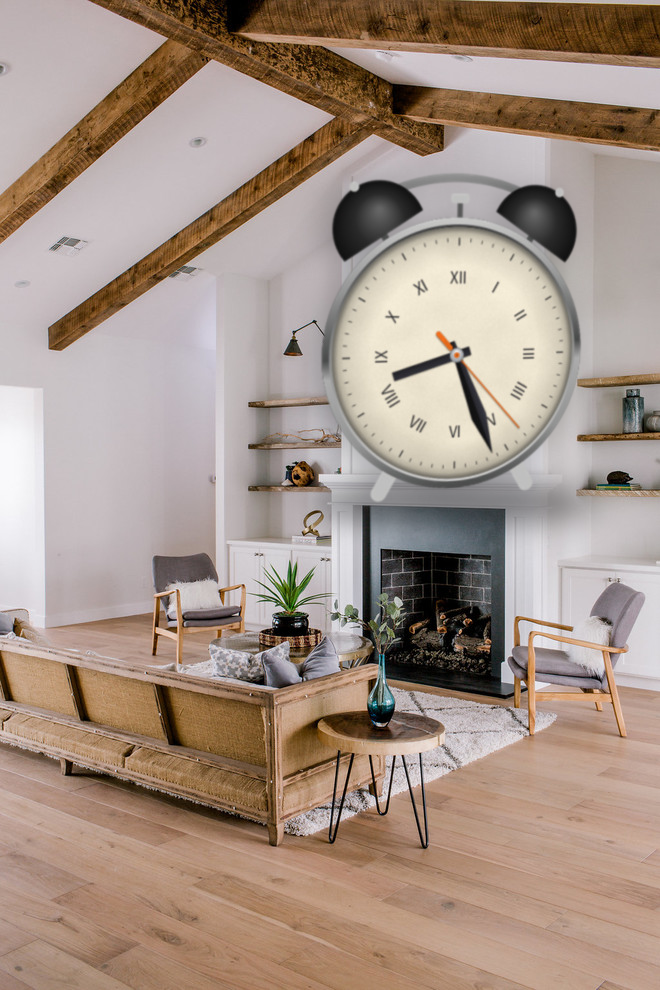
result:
8.26.23
